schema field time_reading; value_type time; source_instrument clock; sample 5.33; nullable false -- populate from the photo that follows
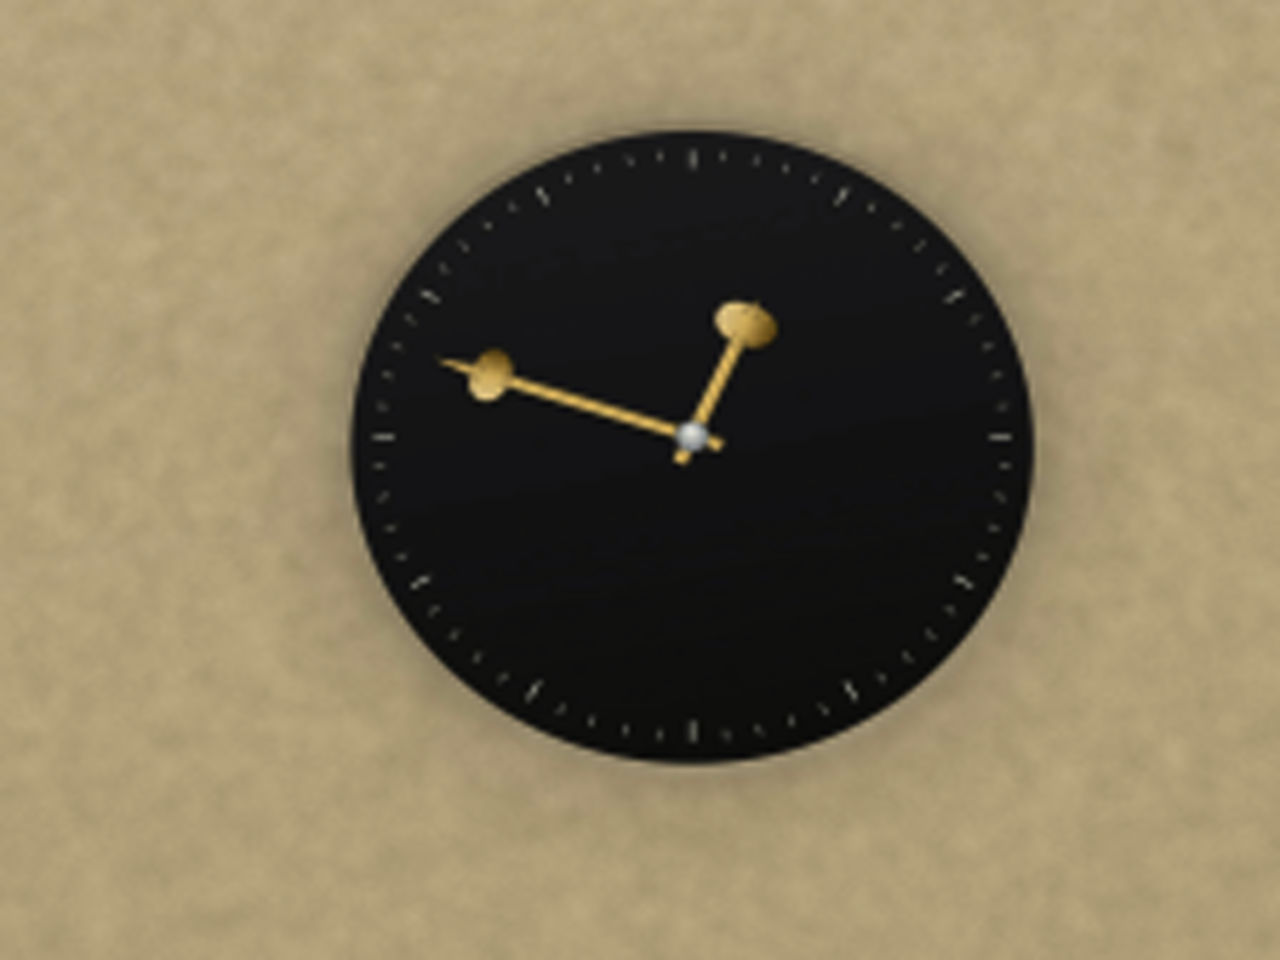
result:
12.48
